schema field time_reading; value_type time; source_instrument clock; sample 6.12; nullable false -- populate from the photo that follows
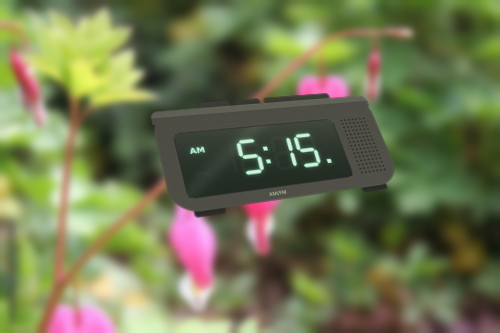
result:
5.15
